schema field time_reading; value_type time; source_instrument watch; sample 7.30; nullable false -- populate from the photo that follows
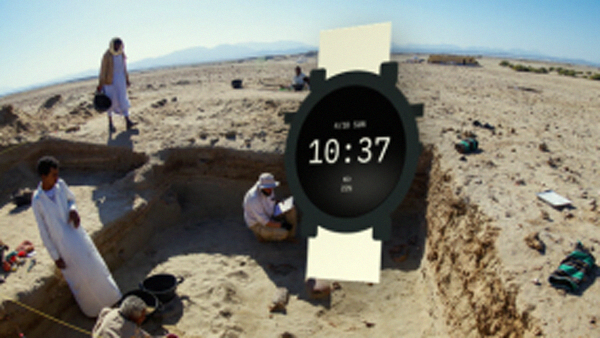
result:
10.37
